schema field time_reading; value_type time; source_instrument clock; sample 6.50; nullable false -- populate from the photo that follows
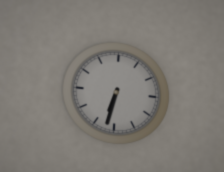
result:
6.32
